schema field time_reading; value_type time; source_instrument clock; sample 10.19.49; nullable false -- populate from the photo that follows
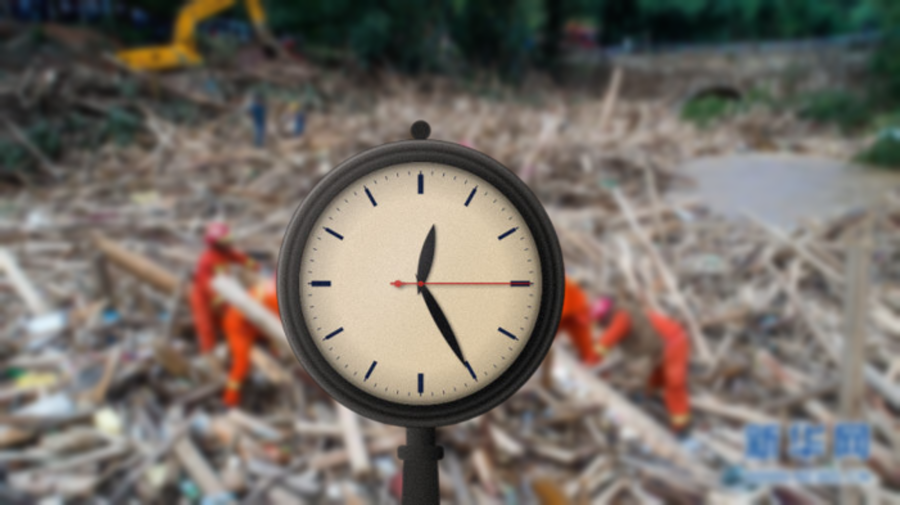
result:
12.25.15
